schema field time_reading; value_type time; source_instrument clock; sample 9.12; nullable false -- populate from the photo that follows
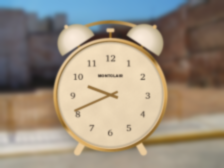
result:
9.41
